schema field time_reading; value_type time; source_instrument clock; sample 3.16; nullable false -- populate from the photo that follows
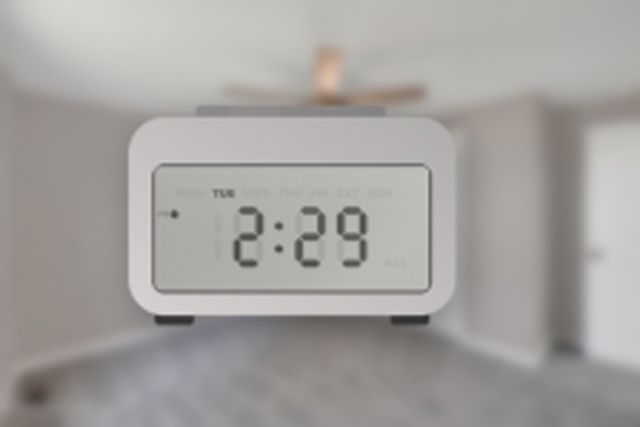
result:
2.29
